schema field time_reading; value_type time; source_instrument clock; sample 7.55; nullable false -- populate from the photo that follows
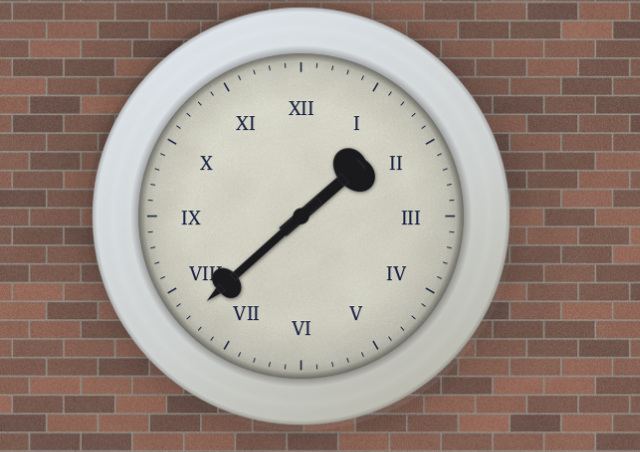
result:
1.38
